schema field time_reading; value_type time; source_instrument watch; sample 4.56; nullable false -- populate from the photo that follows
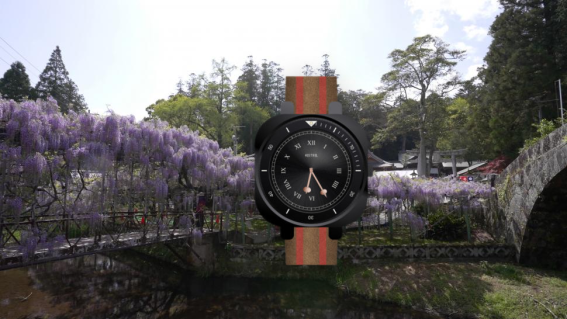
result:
6.25
